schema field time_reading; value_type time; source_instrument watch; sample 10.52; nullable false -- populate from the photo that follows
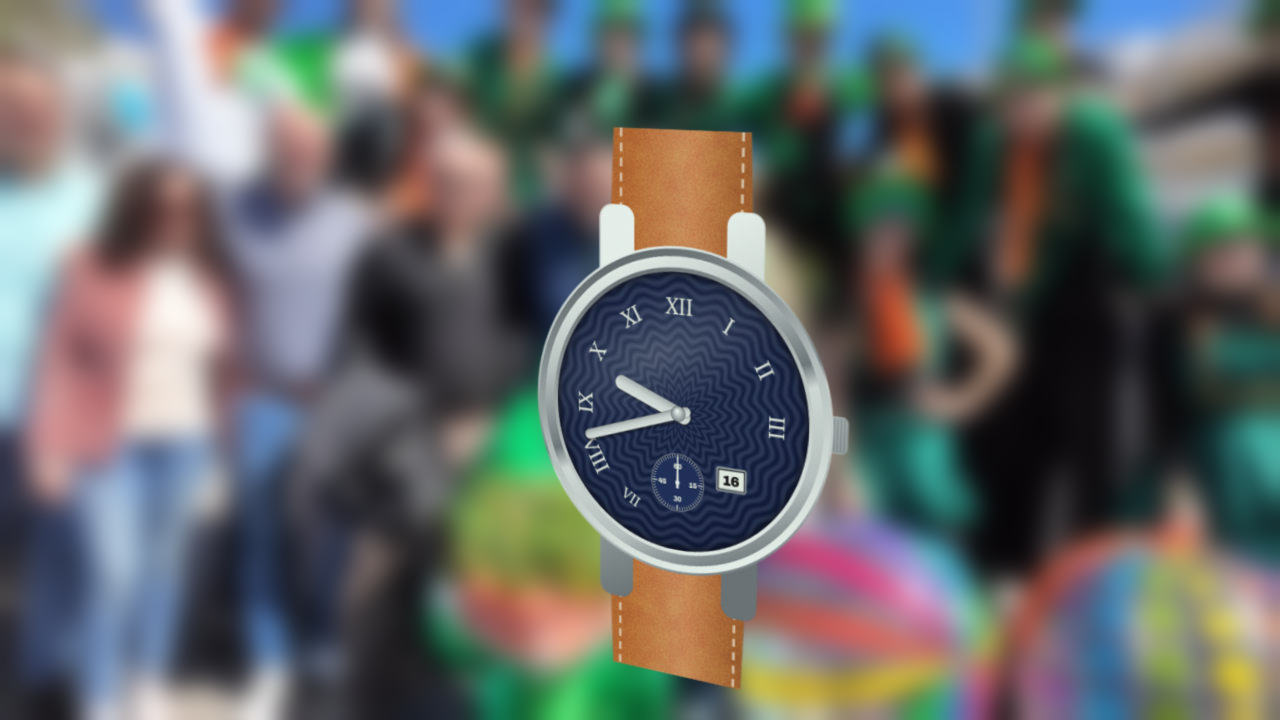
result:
9.42
